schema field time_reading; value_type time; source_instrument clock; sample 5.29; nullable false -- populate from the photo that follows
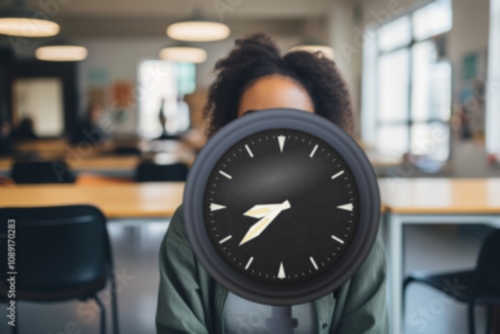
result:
8.38
